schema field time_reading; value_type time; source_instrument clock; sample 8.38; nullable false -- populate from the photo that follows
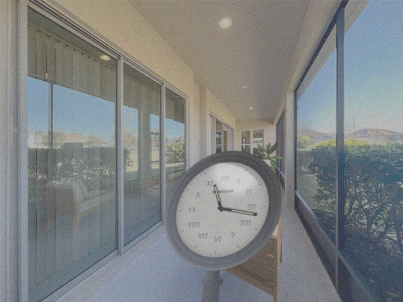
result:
11.17
